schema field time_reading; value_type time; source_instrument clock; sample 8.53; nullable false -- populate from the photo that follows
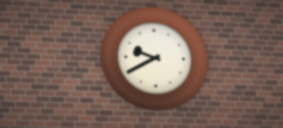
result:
9.40
